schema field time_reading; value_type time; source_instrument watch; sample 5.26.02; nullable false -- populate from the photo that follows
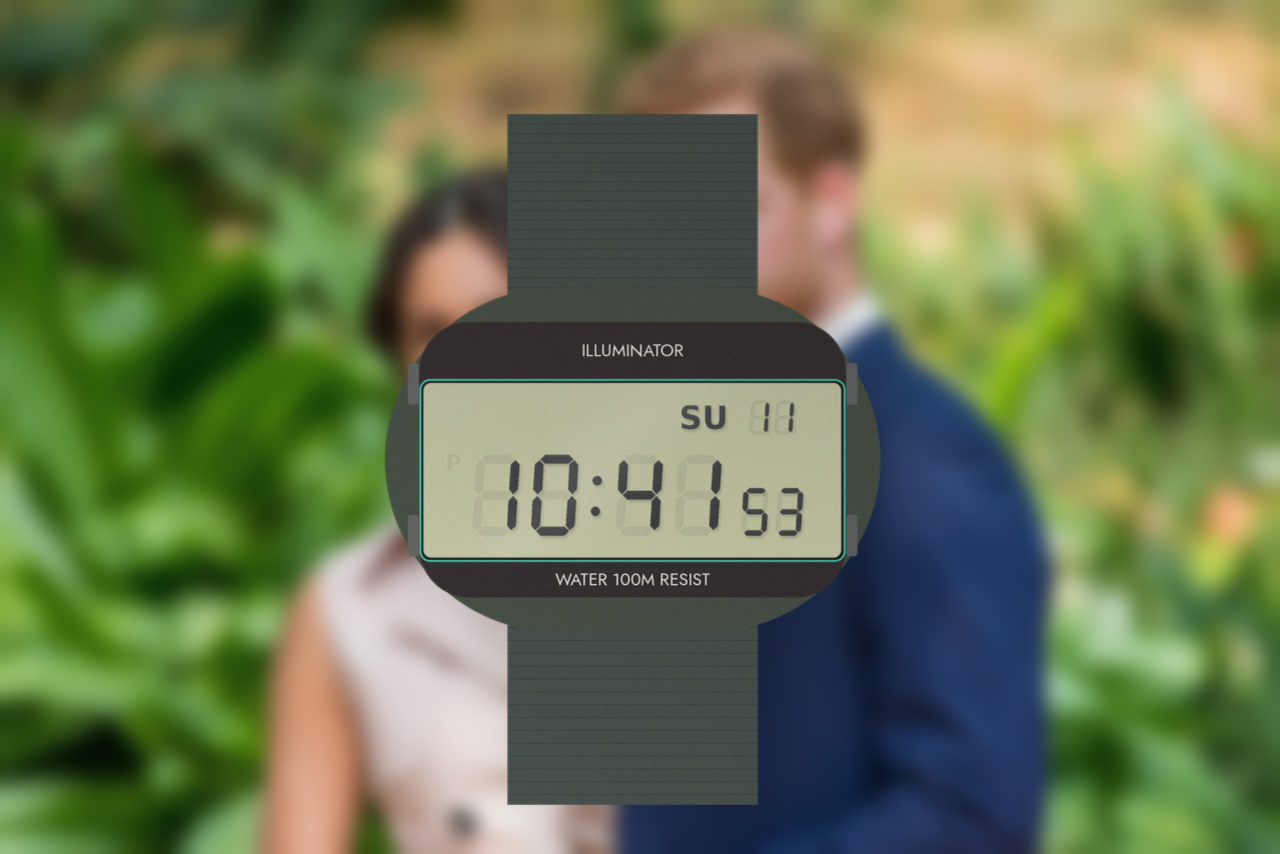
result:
10.41.53
